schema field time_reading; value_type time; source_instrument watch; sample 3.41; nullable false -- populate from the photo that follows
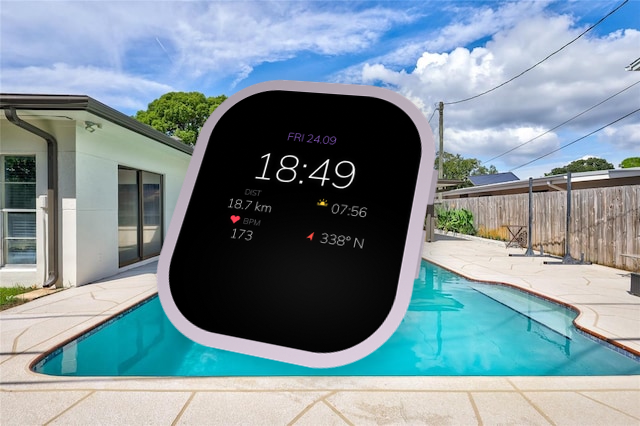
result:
18.49
